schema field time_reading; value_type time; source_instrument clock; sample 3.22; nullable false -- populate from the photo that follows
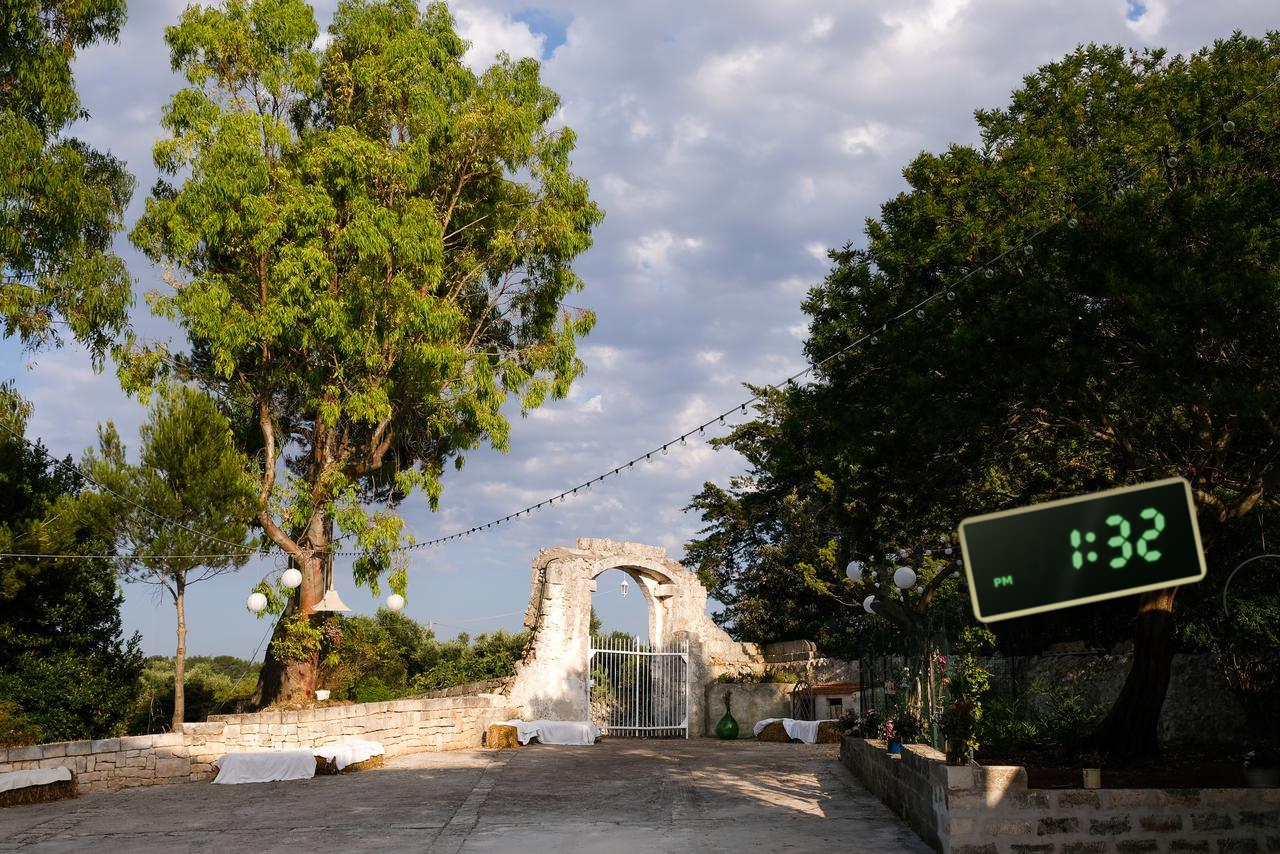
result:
1.32
